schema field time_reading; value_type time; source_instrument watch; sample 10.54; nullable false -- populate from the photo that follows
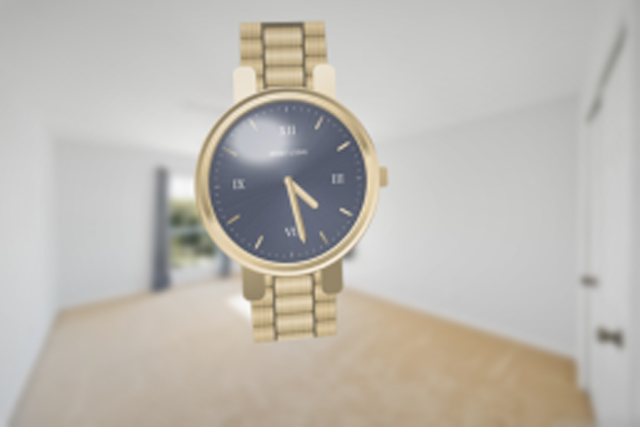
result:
4.28
